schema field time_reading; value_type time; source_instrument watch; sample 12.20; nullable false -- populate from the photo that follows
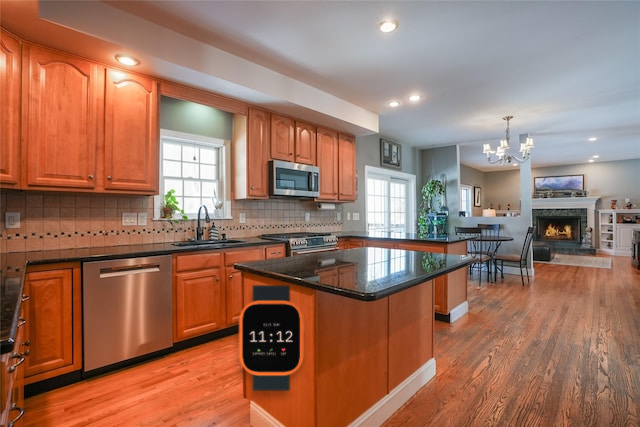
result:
11.12
